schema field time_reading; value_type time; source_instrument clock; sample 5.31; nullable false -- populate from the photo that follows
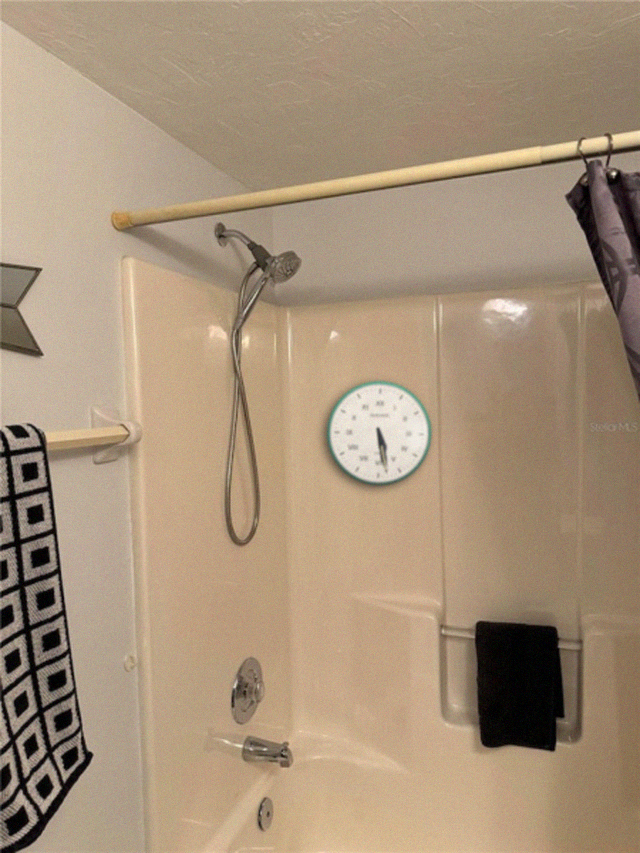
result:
5.28
